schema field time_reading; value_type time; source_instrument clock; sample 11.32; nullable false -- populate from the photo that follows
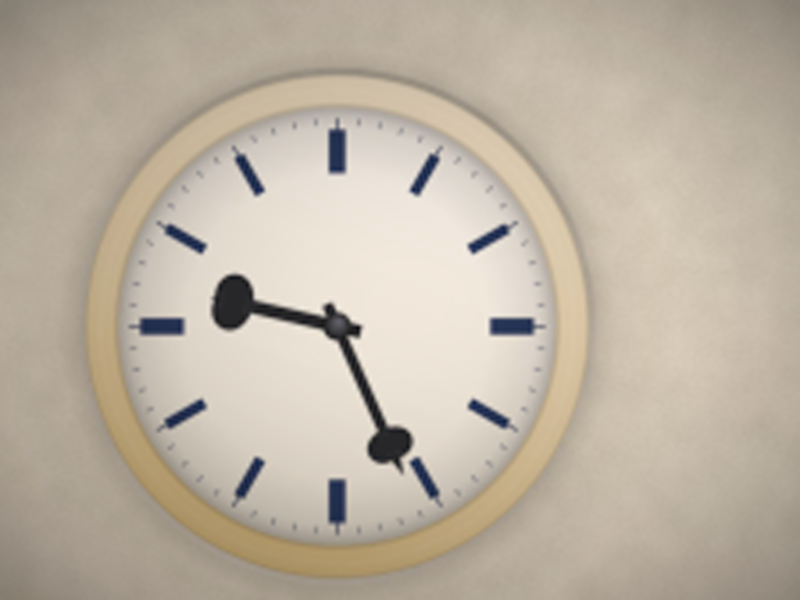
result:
9.26
